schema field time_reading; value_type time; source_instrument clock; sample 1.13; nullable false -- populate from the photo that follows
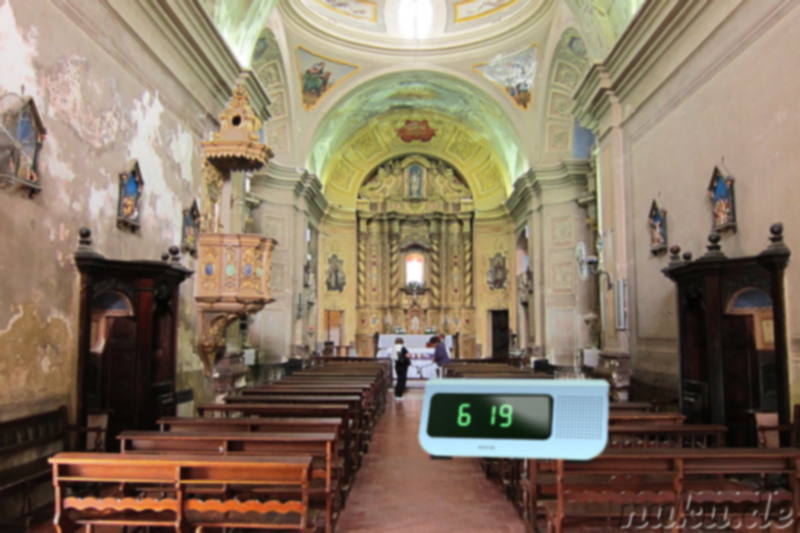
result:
6.19
